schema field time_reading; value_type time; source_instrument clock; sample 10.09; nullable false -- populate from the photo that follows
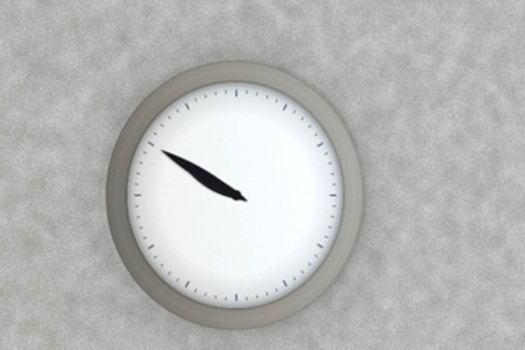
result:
9.50
